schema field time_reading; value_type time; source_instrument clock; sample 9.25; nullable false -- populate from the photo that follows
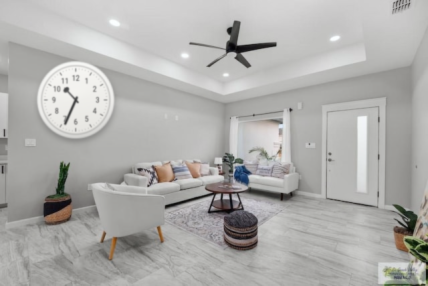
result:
10.34
